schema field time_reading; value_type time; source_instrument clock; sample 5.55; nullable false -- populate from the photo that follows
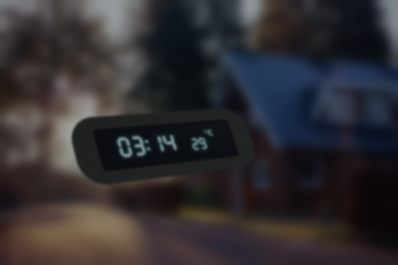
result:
3.14
